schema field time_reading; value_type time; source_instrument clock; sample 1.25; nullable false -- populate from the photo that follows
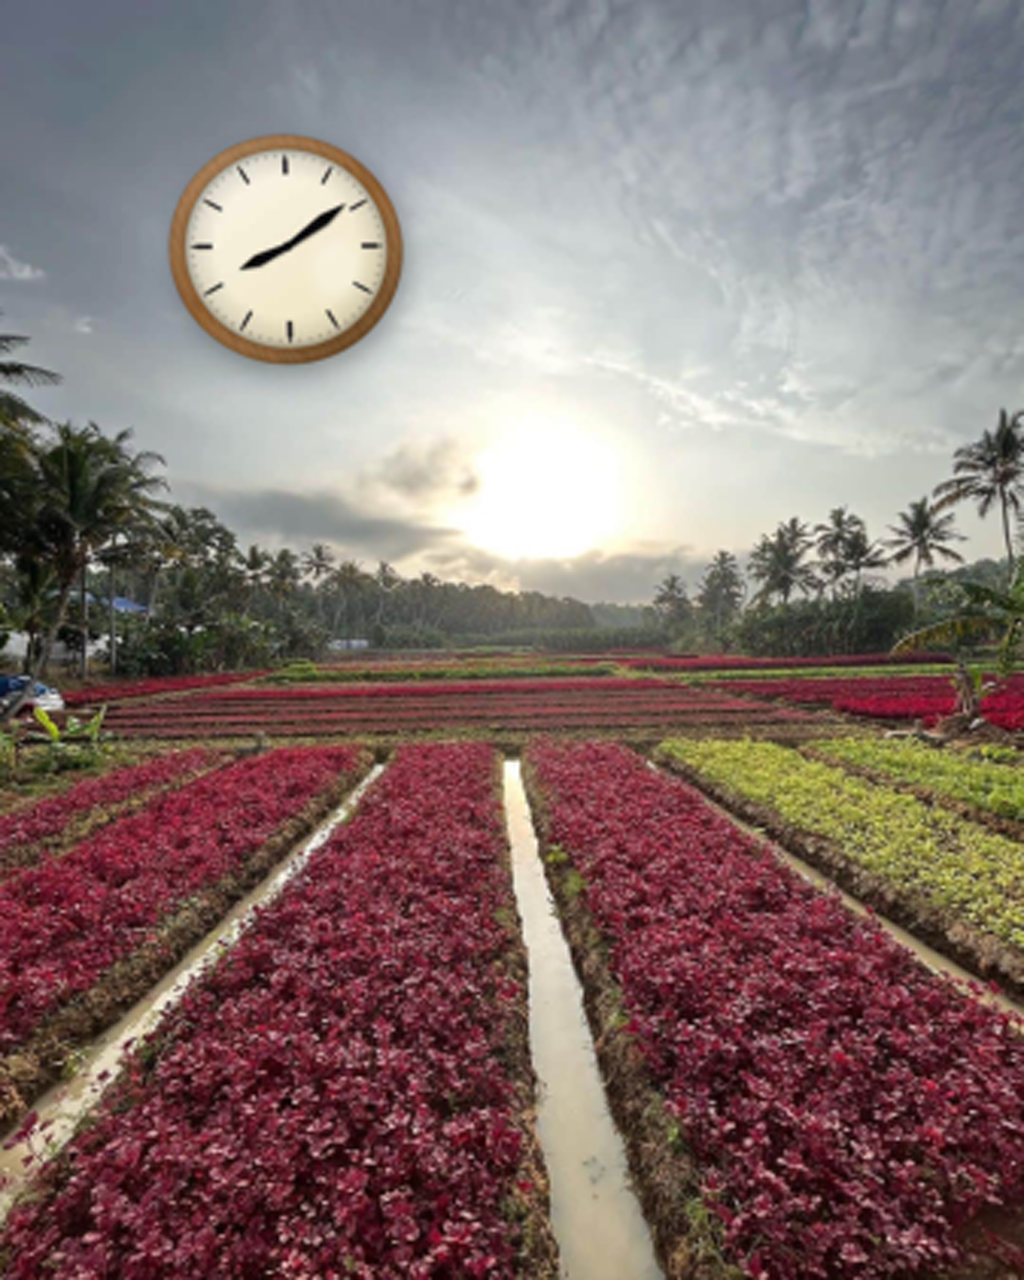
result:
8.09
